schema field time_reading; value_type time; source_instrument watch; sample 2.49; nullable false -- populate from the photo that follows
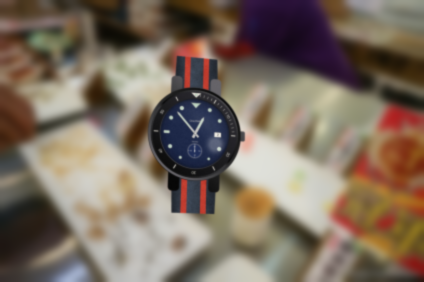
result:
12.53
